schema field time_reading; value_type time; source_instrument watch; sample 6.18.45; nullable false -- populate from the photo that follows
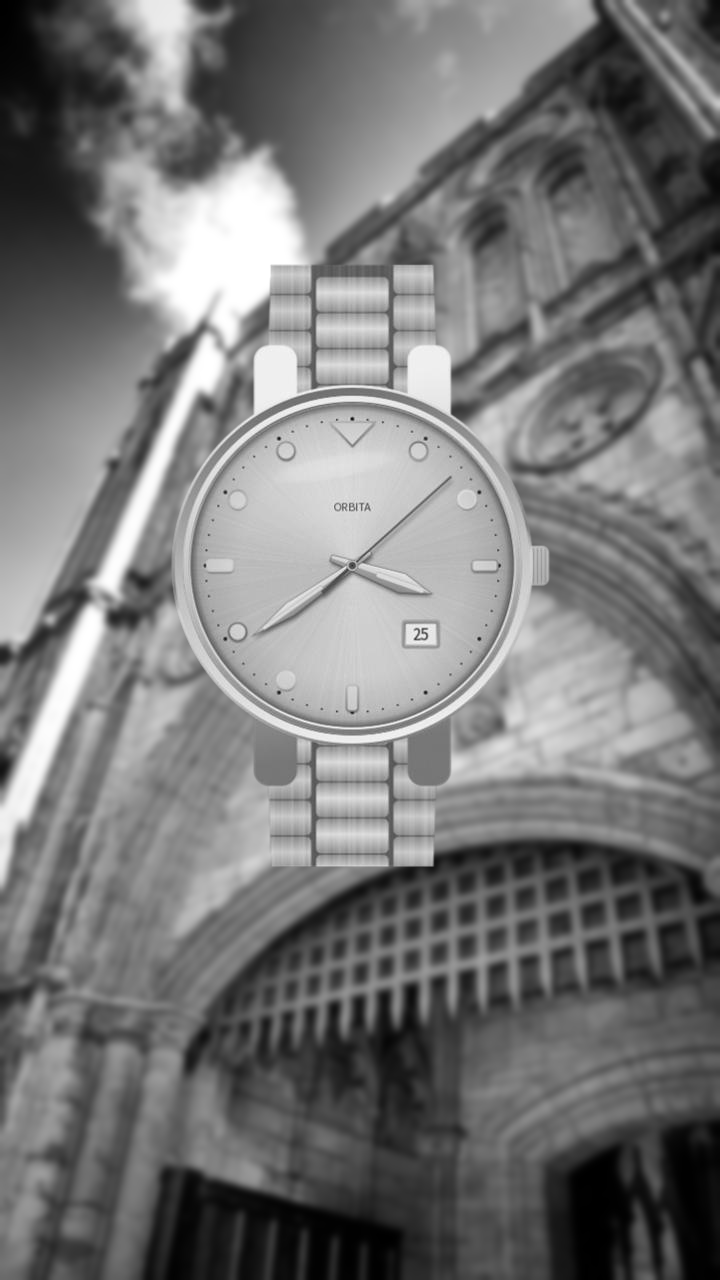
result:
3.39.08
